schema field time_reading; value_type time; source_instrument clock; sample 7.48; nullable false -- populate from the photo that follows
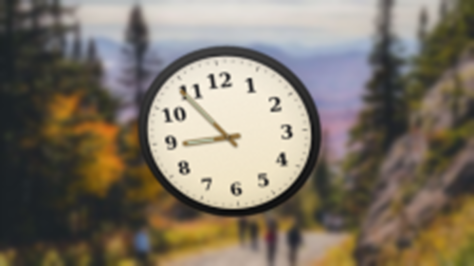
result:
8.54
